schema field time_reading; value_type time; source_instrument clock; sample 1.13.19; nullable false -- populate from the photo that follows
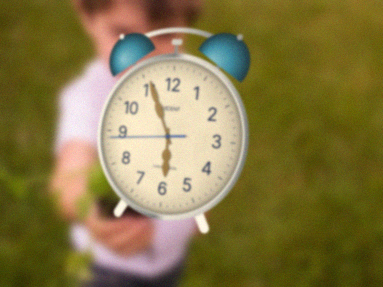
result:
5.55.44
